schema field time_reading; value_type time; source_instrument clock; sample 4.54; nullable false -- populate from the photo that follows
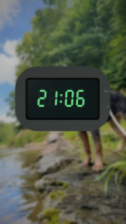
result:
21.06
